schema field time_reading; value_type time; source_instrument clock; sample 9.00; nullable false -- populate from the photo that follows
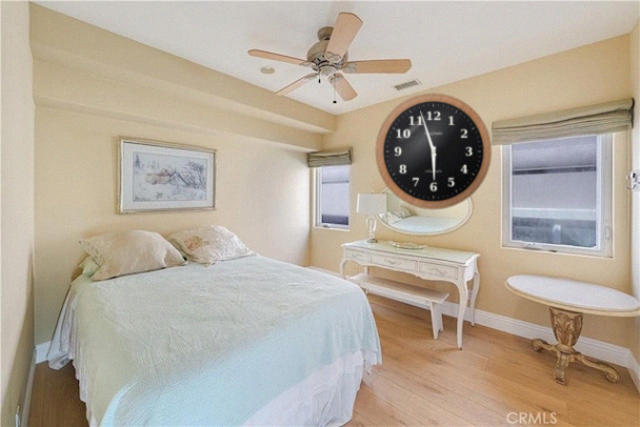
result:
5.57
